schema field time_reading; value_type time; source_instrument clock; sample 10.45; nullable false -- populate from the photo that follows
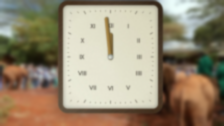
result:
11.59
